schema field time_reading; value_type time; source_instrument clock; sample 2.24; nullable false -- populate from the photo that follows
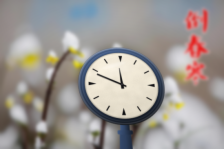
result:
11.49
